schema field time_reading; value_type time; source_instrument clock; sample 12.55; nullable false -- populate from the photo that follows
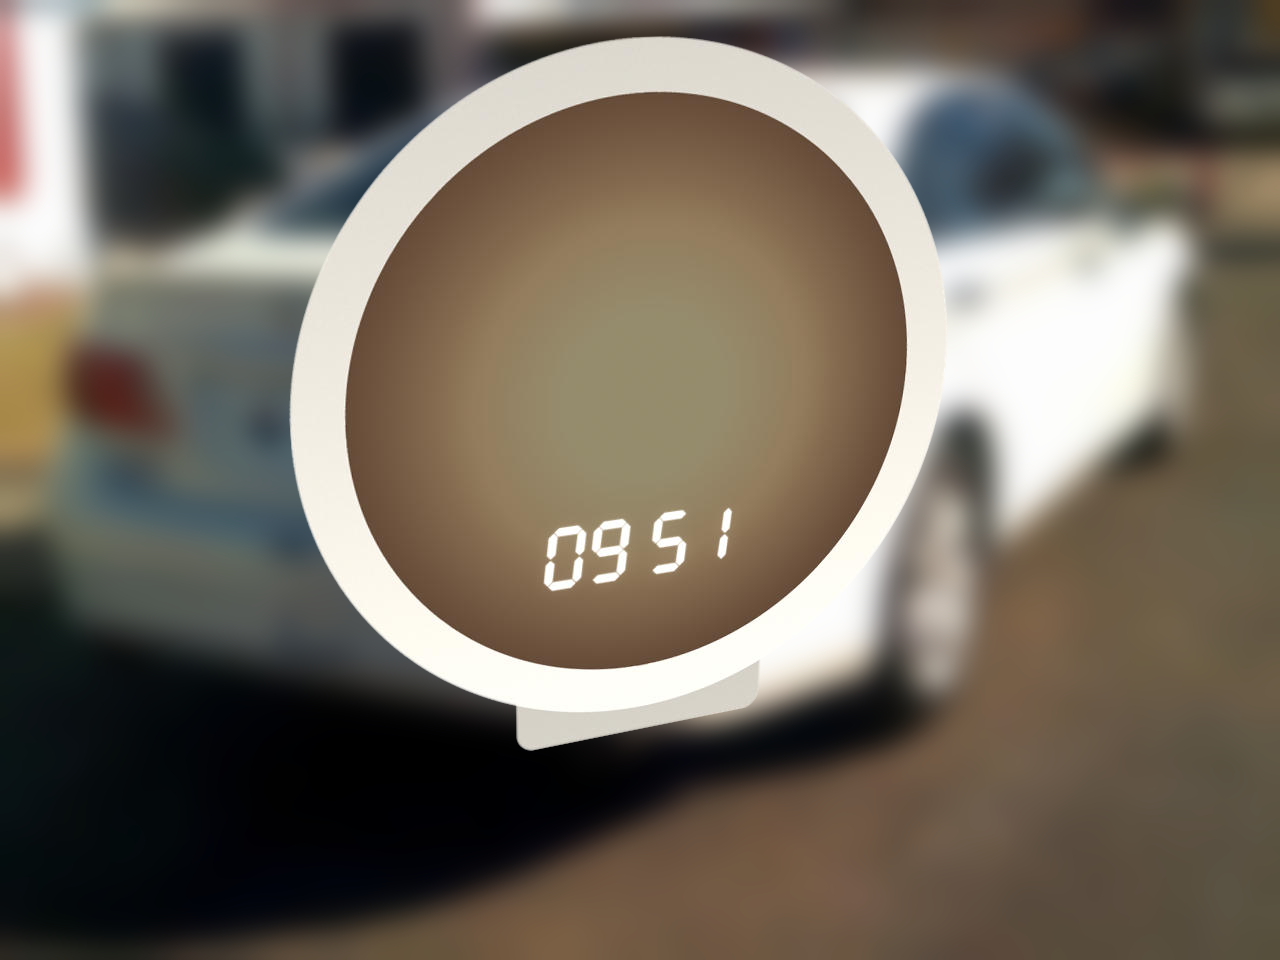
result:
9.51
